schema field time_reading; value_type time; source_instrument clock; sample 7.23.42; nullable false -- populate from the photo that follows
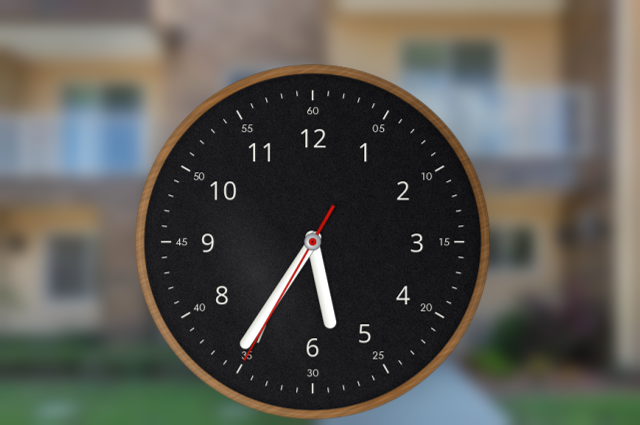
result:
5.35.35
